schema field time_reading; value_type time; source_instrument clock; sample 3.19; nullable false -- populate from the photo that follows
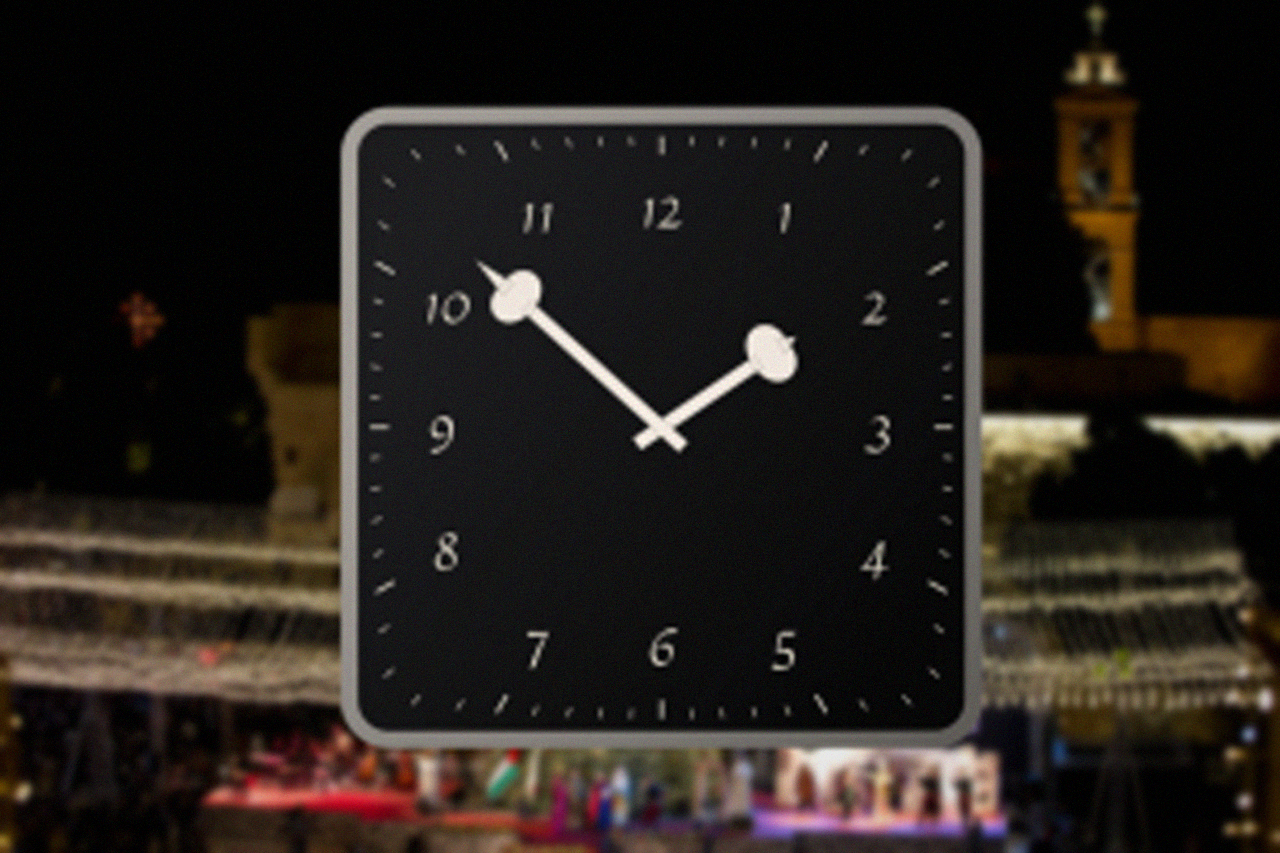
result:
1.52
